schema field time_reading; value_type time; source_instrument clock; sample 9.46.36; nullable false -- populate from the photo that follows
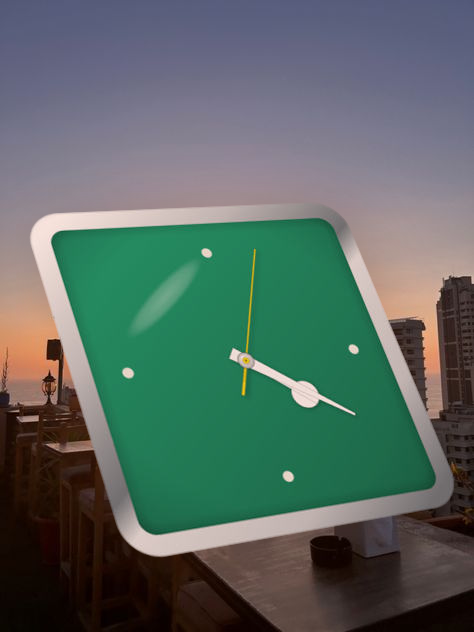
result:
4.21.04
